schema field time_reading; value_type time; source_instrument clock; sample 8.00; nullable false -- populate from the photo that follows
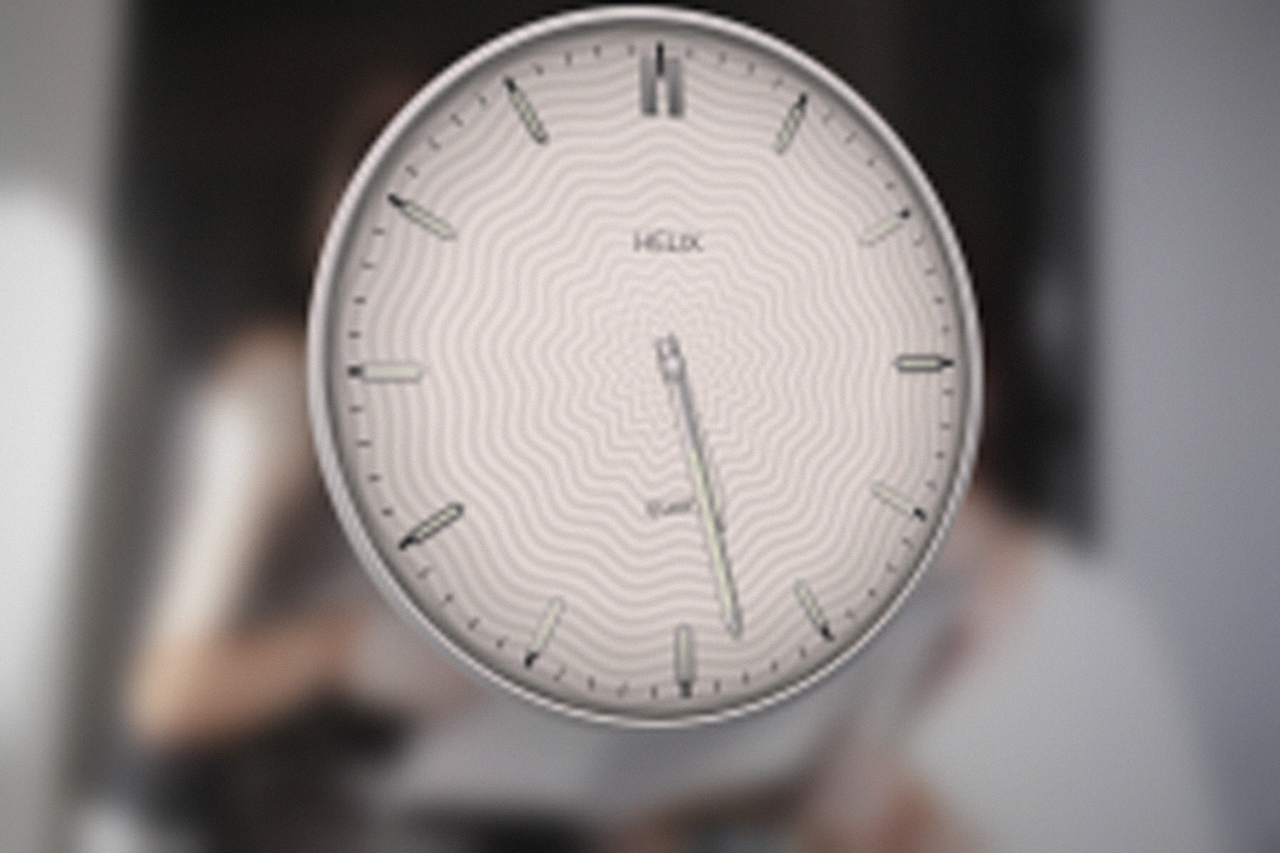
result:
5.28
